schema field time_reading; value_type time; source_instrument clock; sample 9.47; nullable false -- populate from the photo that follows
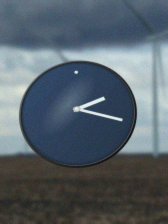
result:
2.18
